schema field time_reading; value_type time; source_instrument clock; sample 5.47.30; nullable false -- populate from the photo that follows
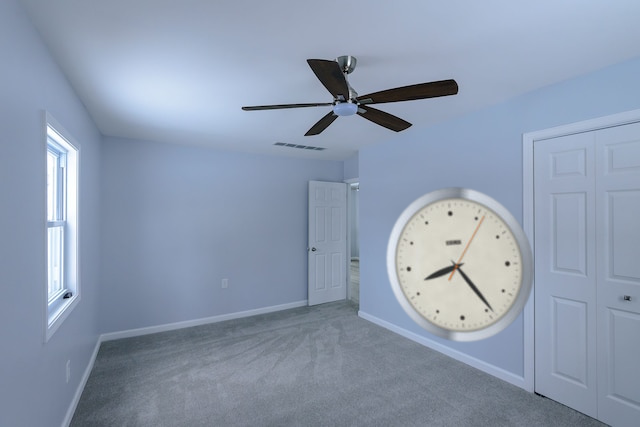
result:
8.24.06
